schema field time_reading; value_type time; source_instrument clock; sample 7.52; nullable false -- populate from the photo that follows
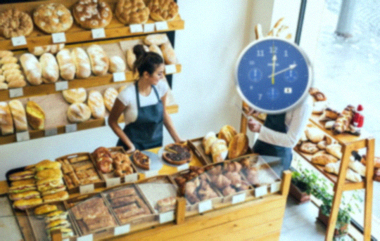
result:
12.11
